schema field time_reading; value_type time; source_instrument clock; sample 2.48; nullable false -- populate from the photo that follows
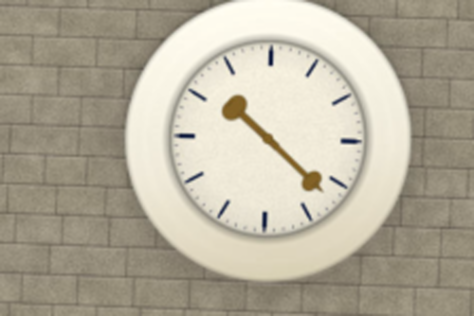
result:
10.22
